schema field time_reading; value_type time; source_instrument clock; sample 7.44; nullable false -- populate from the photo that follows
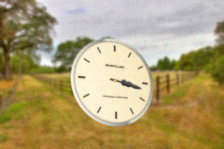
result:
3.17
